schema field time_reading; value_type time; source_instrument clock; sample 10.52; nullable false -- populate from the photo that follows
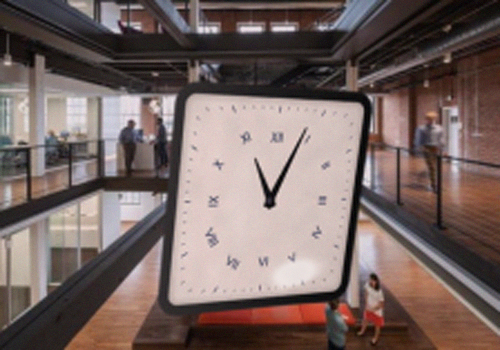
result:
11.04
